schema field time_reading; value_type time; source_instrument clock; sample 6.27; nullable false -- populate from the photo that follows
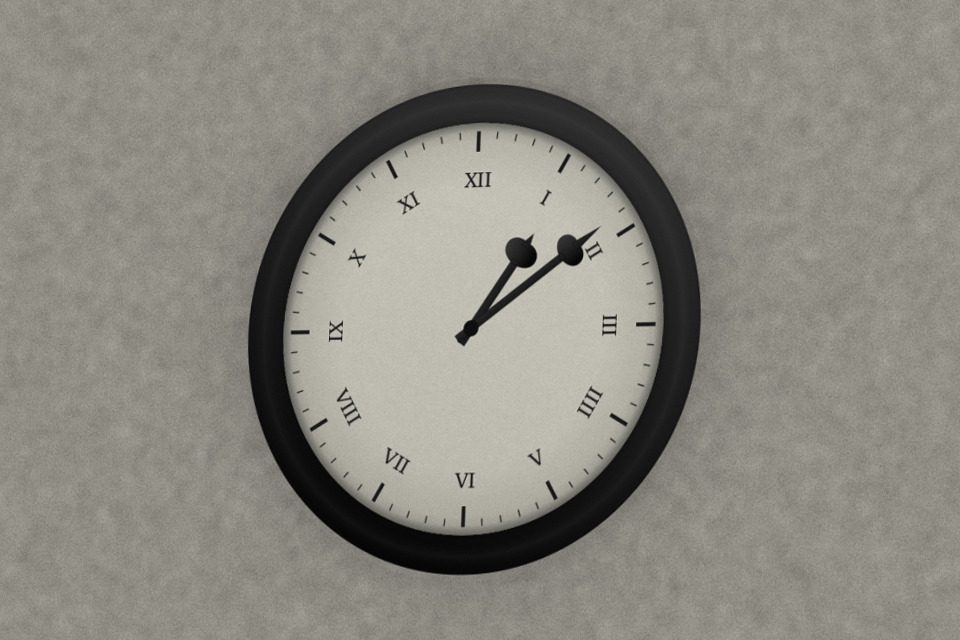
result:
1.09
